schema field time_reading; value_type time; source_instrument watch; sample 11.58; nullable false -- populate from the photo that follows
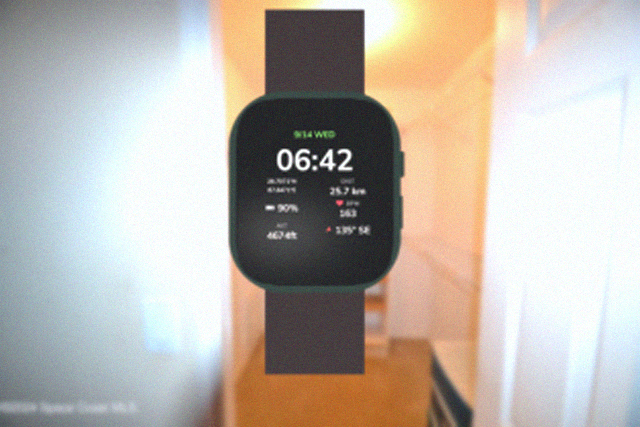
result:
6.42
